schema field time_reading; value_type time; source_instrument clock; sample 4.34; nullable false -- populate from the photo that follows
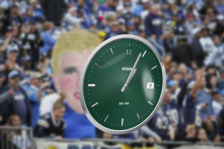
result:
1.04
